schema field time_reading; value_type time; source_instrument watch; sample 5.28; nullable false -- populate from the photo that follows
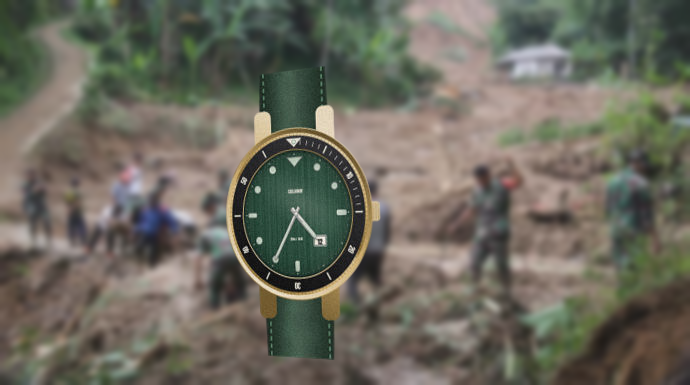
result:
4.35
